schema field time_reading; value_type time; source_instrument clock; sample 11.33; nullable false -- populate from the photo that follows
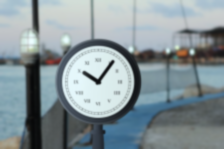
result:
10.06
